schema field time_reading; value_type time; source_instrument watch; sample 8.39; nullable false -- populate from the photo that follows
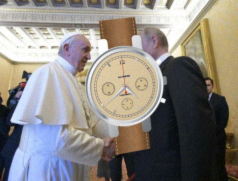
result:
4.39
